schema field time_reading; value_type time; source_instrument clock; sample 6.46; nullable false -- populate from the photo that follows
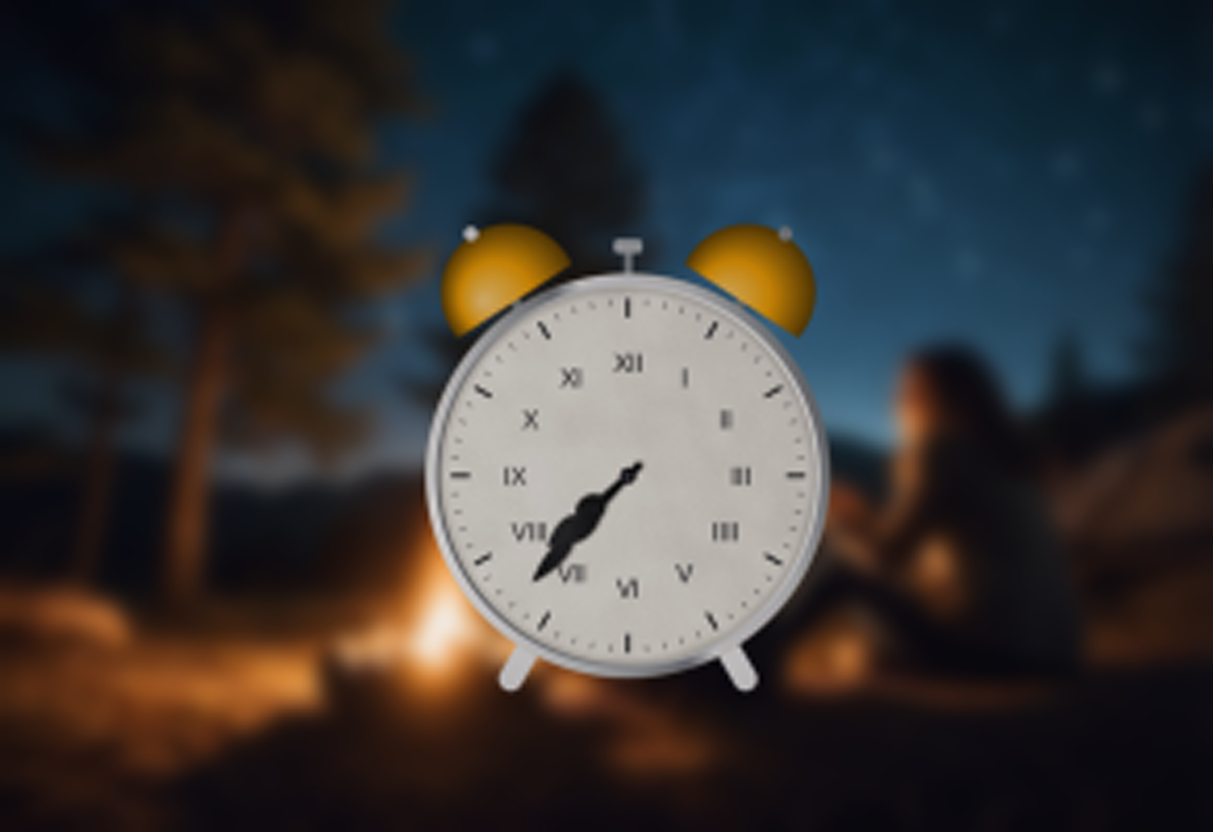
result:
7.37
